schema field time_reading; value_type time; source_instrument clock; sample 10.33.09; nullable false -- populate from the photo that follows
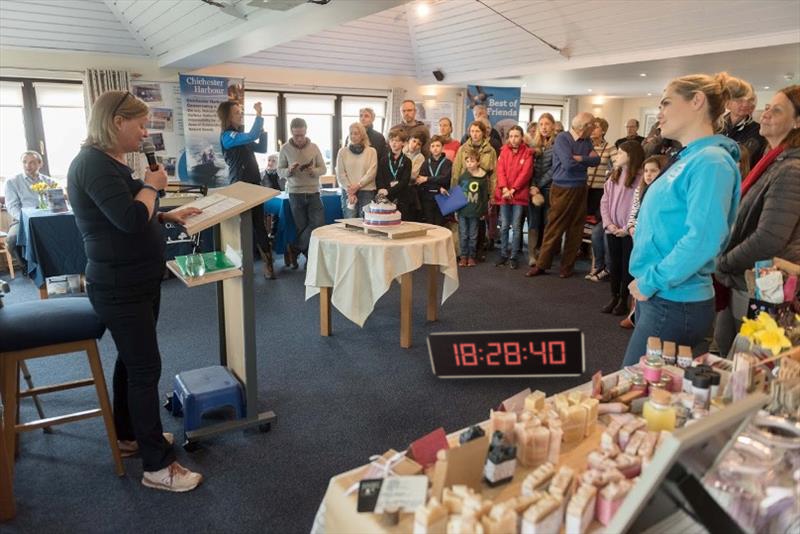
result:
18.28.40
